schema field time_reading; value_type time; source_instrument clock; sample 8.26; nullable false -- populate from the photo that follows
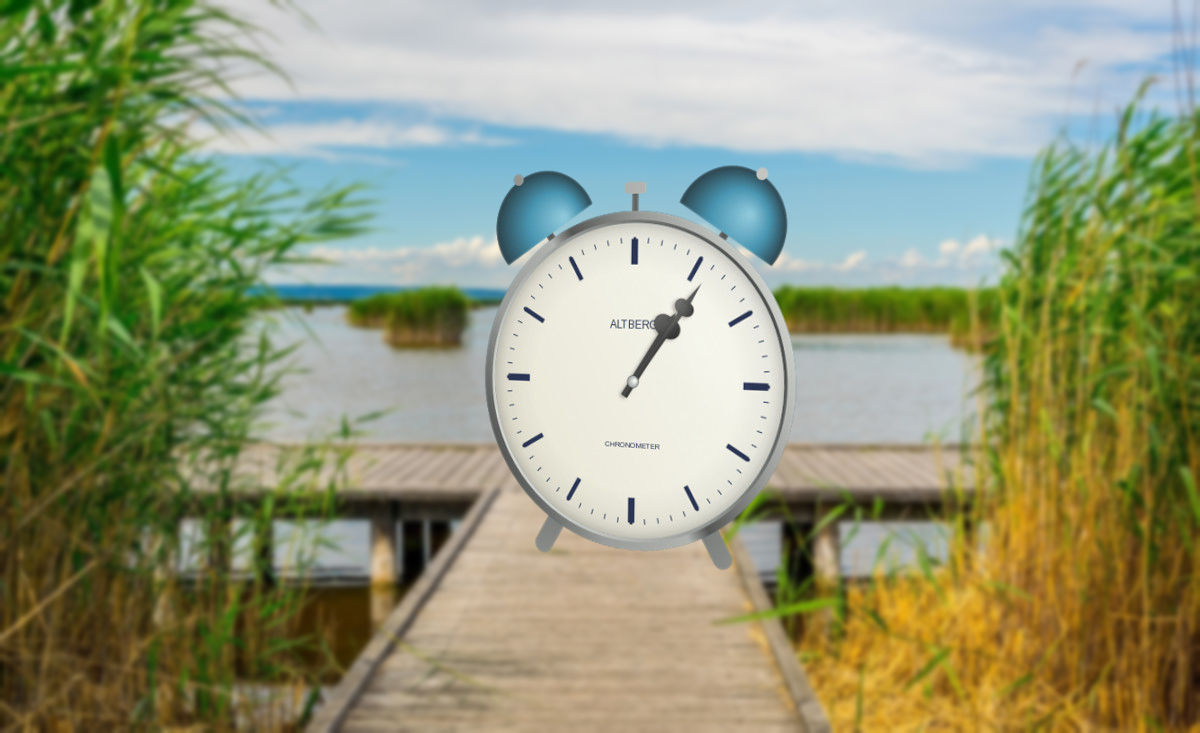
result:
1.06
